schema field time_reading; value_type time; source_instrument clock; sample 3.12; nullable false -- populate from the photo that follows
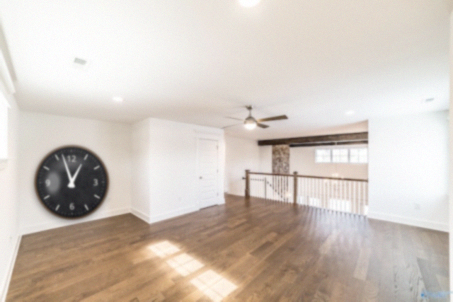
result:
12.57
